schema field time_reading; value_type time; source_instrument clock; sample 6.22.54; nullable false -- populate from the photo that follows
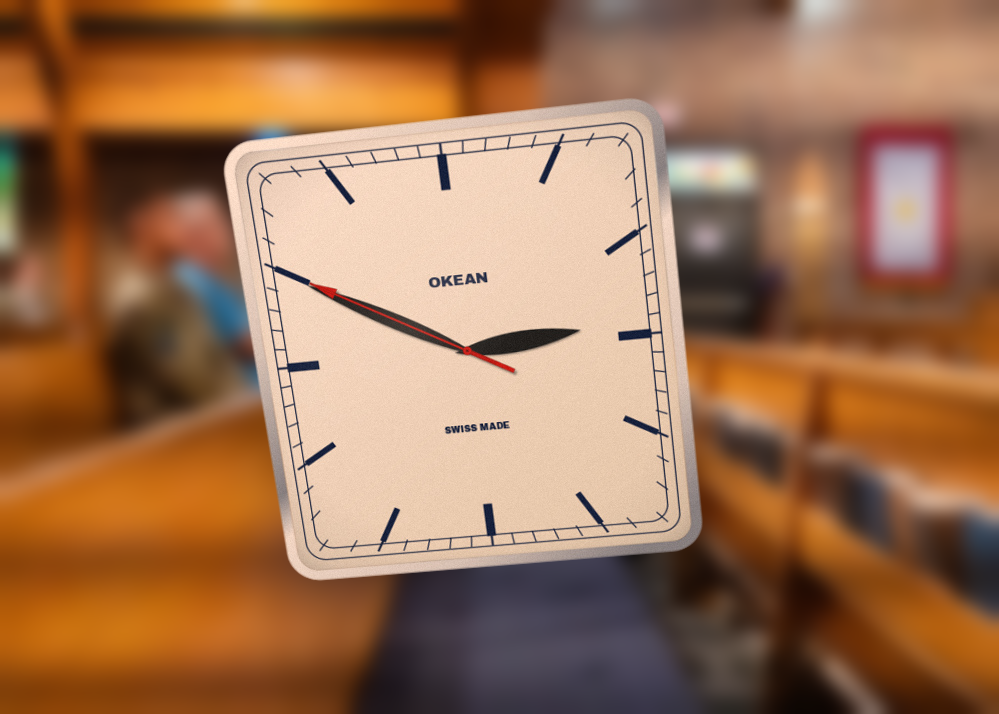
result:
2.49.50
